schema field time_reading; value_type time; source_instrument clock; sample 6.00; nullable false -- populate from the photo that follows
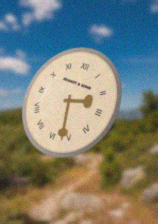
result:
2.27
